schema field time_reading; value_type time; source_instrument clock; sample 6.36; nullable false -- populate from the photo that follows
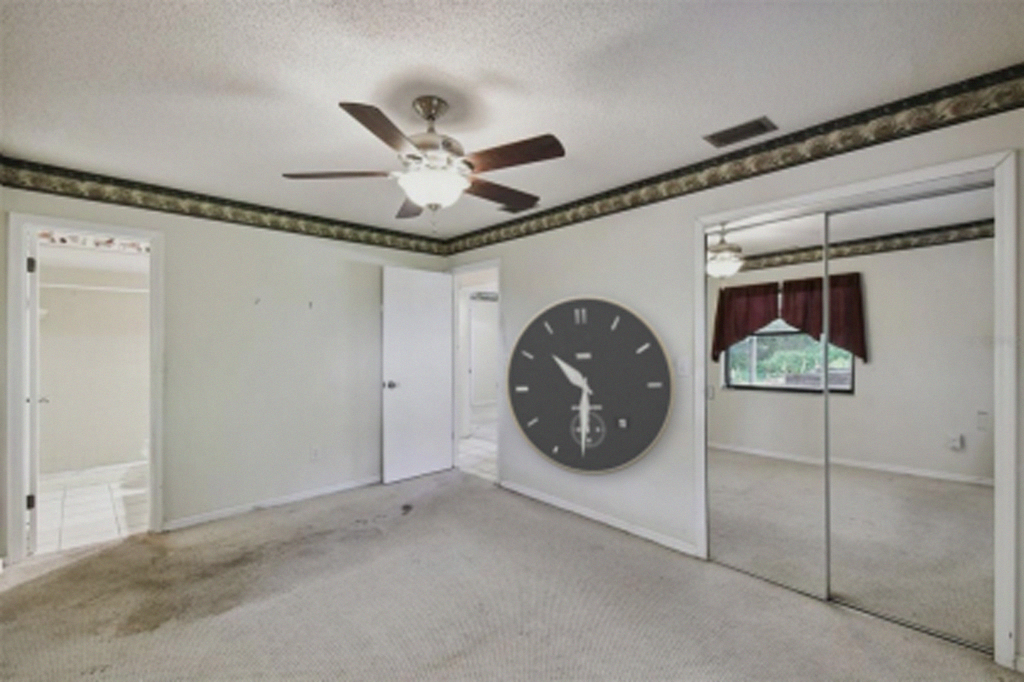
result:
10.31
